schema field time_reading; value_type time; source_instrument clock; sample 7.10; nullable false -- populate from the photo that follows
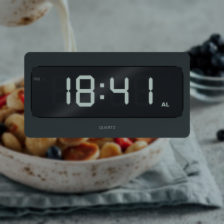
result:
18.41
